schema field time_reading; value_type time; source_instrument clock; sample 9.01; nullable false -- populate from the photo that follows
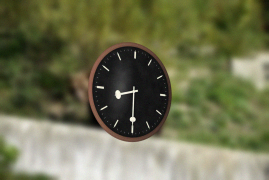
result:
8.30
